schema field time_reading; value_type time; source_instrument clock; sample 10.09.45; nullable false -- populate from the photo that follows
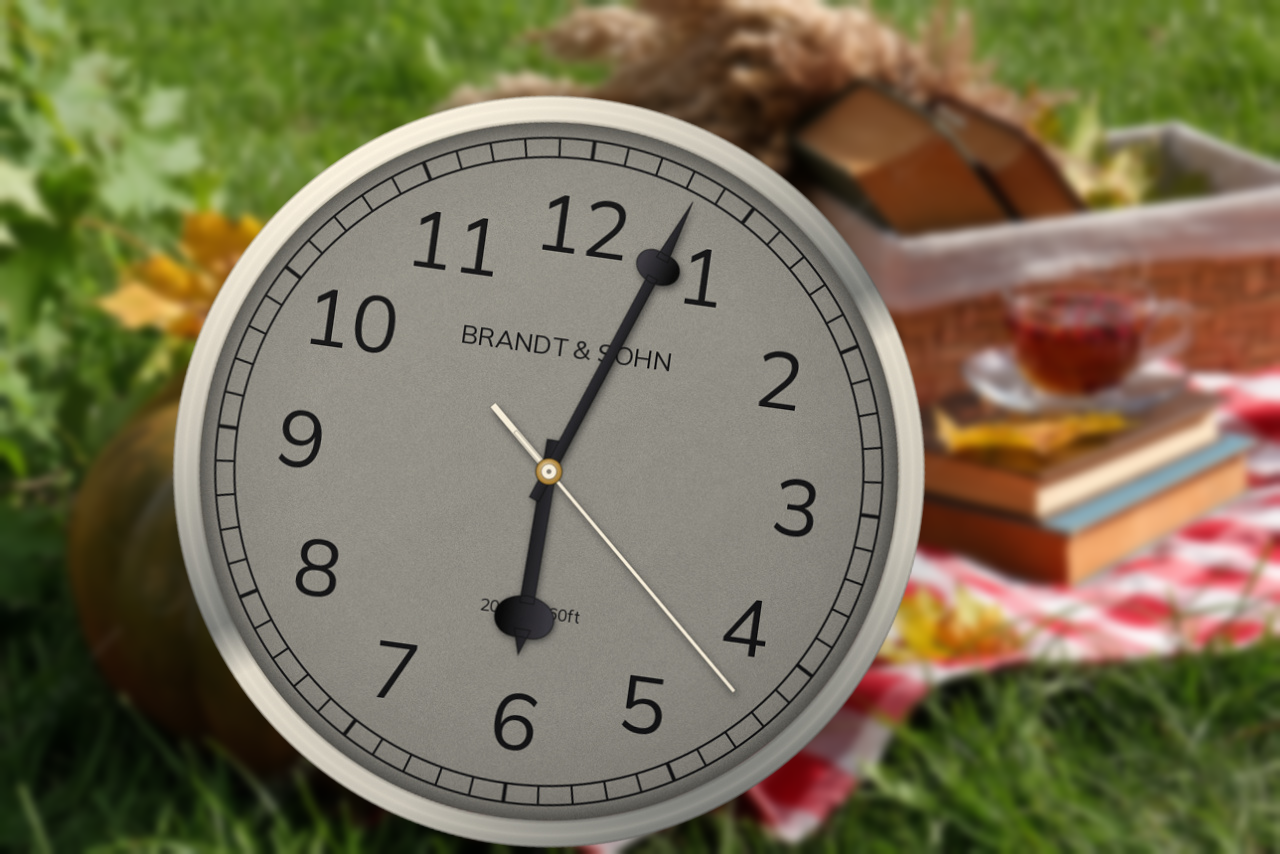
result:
6.03.22
